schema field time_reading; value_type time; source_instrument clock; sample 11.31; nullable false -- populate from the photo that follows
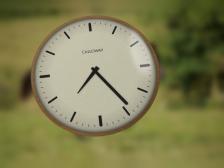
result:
7.24
